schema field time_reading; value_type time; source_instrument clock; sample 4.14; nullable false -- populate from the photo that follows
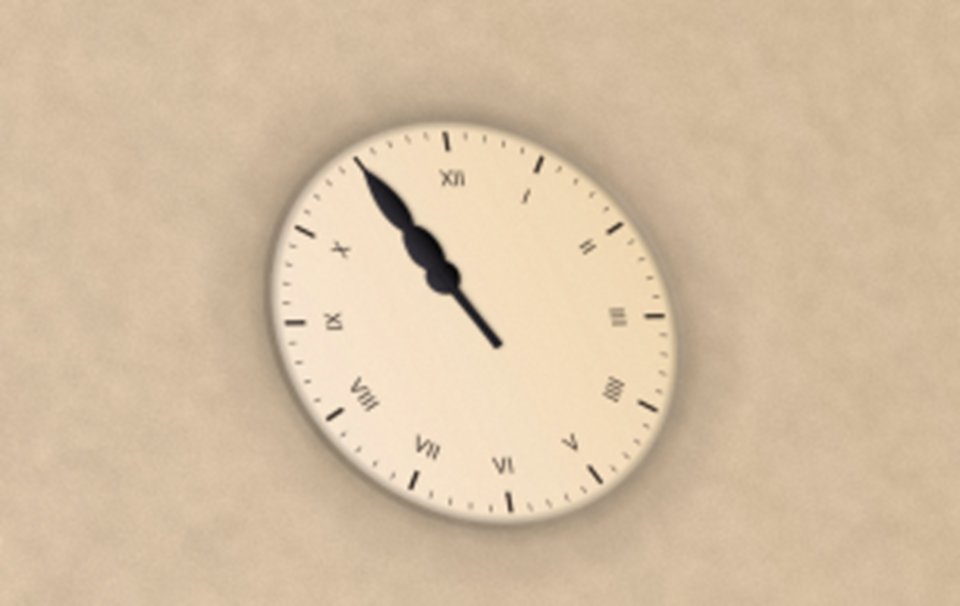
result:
10.55
